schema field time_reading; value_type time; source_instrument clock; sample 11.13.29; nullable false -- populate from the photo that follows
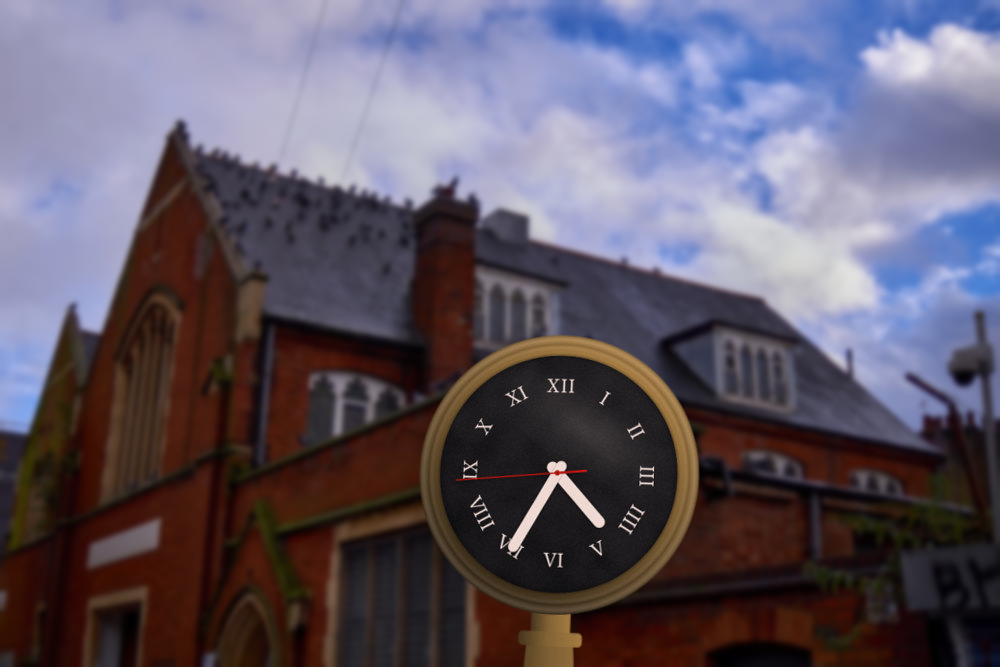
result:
4.34.44
